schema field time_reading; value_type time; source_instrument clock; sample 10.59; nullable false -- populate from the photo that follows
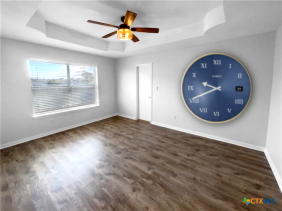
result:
9.41
